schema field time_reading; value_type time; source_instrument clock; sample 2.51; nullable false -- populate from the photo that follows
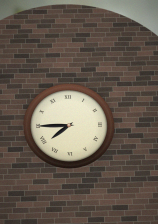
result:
7.45
